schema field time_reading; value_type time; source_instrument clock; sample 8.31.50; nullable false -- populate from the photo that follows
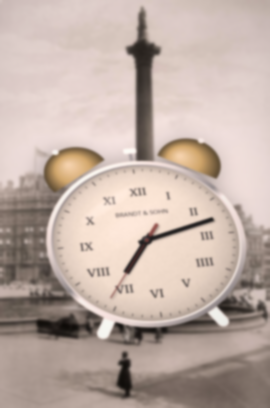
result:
7.12.36
